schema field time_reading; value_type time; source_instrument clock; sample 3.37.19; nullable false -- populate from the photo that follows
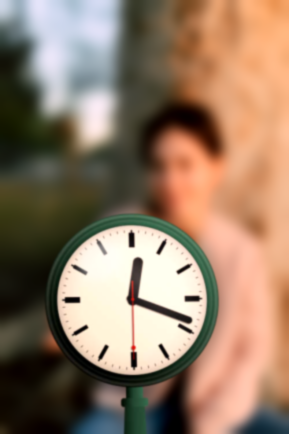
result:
12.18.30
